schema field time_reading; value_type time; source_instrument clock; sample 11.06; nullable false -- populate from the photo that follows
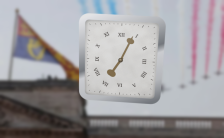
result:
7.04
